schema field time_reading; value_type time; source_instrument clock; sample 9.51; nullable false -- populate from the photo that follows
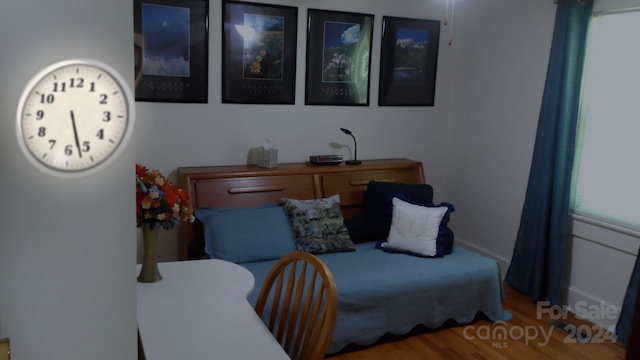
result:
5.27
